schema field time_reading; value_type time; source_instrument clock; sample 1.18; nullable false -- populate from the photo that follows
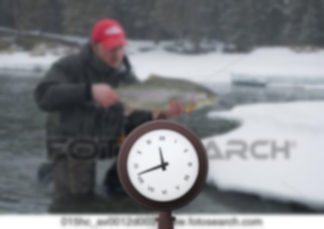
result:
11.42
